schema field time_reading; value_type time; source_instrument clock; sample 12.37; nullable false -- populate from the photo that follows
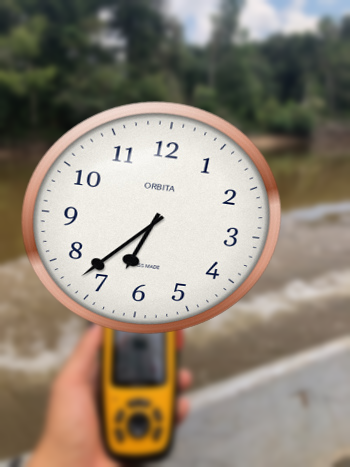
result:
6.37
